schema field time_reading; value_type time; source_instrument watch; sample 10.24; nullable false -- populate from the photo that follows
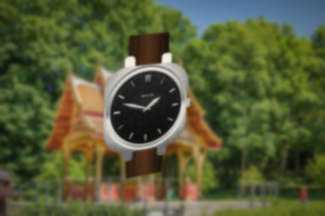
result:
1.48
